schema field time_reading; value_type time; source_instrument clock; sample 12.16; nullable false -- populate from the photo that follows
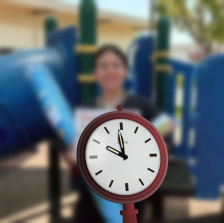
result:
9.59
